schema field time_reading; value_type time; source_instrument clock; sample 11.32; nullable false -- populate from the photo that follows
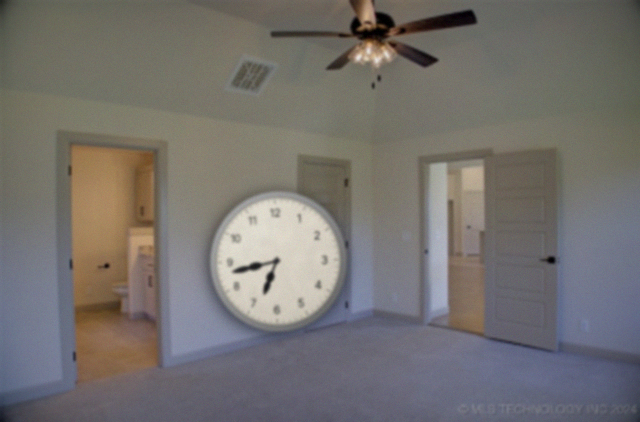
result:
6.43
